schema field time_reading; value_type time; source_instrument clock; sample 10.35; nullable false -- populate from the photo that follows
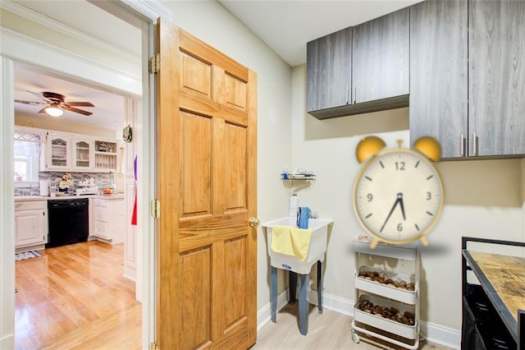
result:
5.35
